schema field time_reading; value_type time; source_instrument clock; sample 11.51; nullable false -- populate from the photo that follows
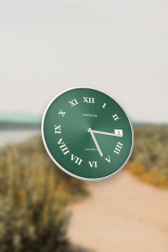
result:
5.16
